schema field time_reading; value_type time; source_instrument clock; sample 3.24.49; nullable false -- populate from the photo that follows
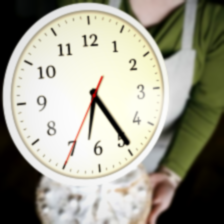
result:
6.24.35
